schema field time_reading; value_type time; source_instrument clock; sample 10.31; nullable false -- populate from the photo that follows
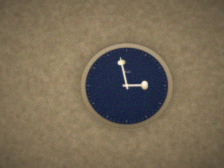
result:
2.58
